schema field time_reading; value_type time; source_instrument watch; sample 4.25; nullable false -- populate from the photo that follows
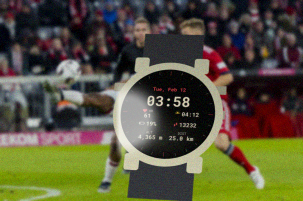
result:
3.58
